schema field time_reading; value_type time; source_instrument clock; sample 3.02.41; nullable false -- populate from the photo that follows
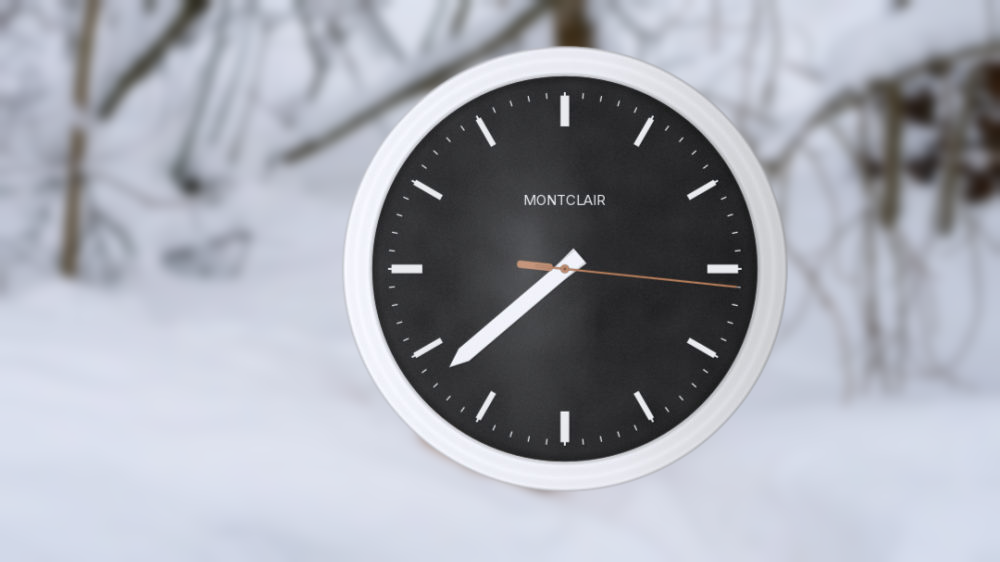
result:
7.38.16
